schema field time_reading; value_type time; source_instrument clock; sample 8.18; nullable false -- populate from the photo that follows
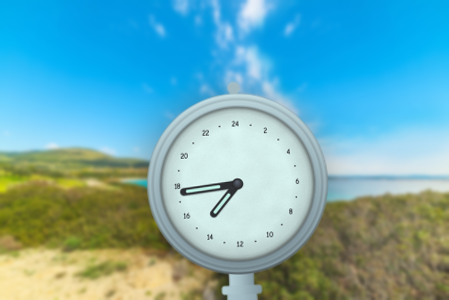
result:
14.44
